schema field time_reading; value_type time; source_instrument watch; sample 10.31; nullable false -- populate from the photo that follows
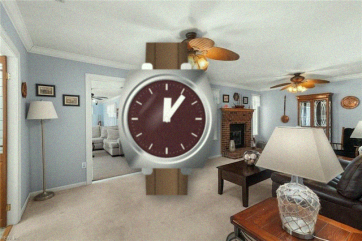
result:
12.06
